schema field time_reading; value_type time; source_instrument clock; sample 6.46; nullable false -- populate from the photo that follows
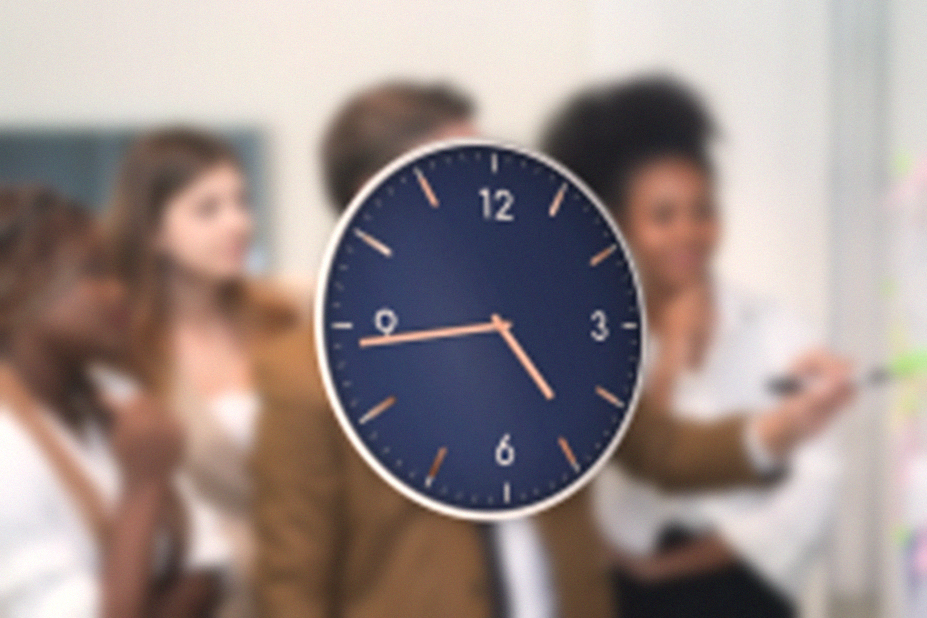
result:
4.44
